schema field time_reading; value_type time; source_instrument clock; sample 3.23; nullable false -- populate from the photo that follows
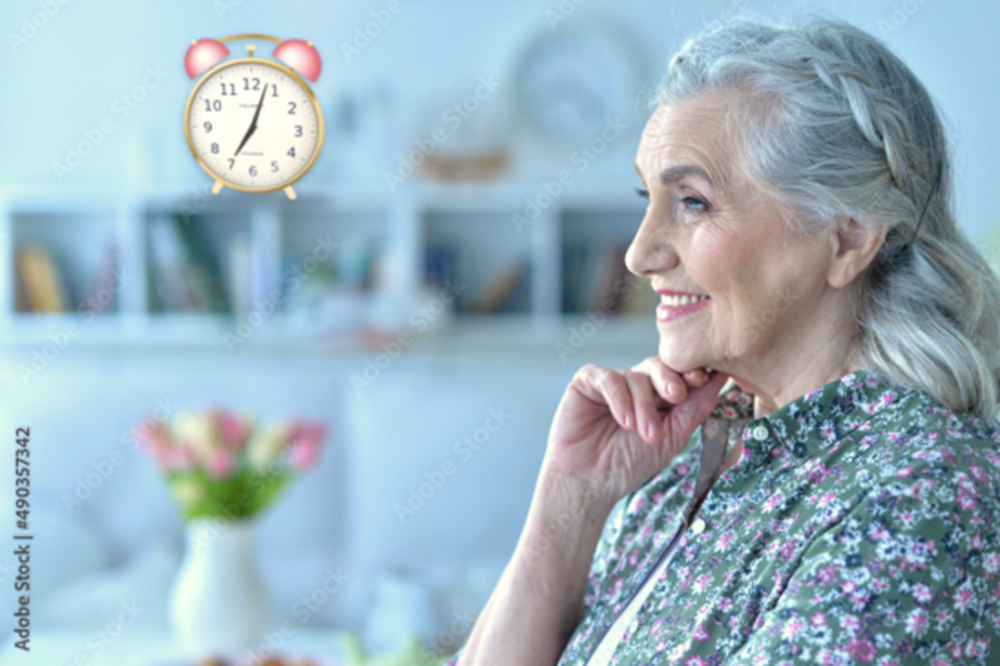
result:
7.03
